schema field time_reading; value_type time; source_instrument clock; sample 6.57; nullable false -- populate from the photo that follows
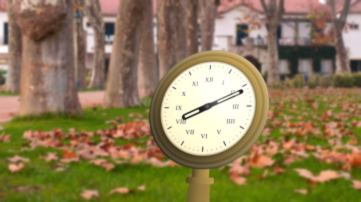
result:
8.11
